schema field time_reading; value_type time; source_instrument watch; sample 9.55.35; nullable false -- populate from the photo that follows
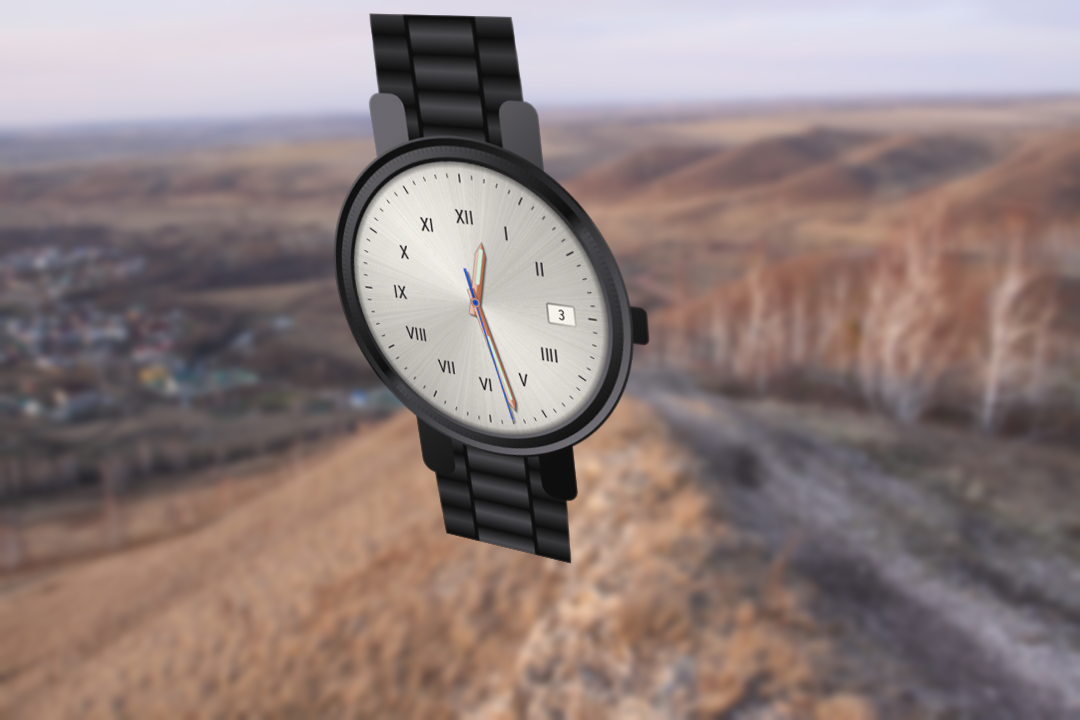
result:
12.27.28
